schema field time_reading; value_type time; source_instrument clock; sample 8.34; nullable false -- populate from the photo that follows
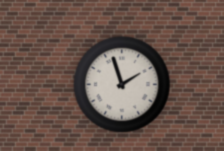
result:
1.57
